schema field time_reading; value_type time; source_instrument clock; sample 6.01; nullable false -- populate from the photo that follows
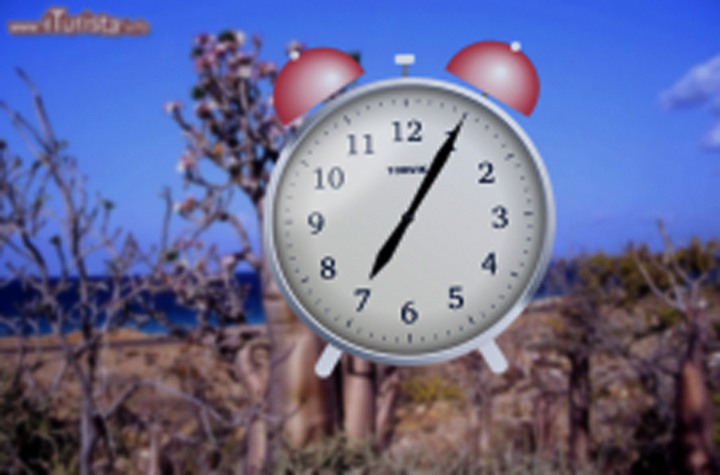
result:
7.05
